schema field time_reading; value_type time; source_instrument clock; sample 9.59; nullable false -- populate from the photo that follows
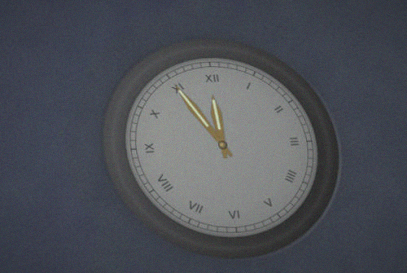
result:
11.55
